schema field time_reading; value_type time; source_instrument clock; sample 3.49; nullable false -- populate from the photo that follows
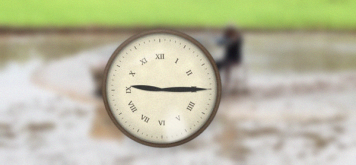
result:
9.15
